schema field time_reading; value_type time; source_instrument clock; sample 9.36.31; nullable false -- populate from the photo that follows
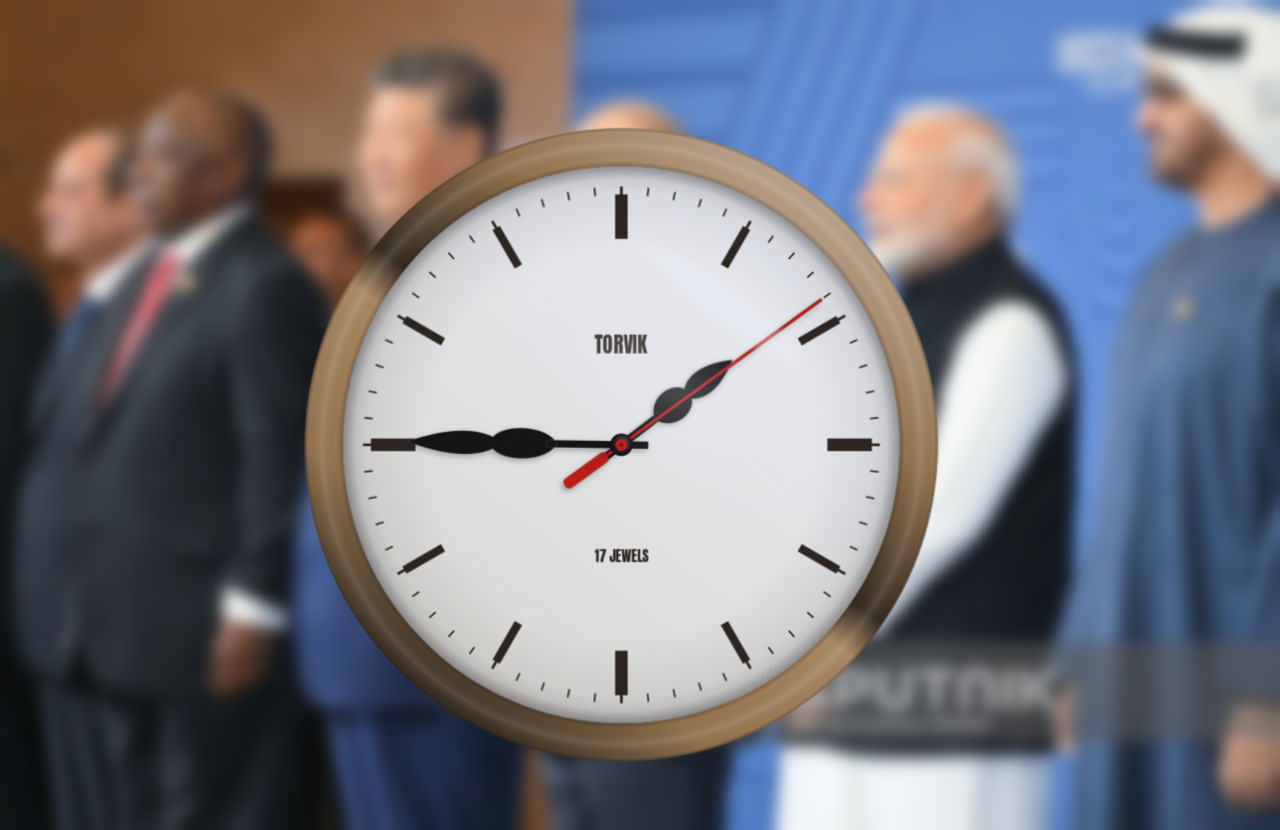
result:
1.45.09
